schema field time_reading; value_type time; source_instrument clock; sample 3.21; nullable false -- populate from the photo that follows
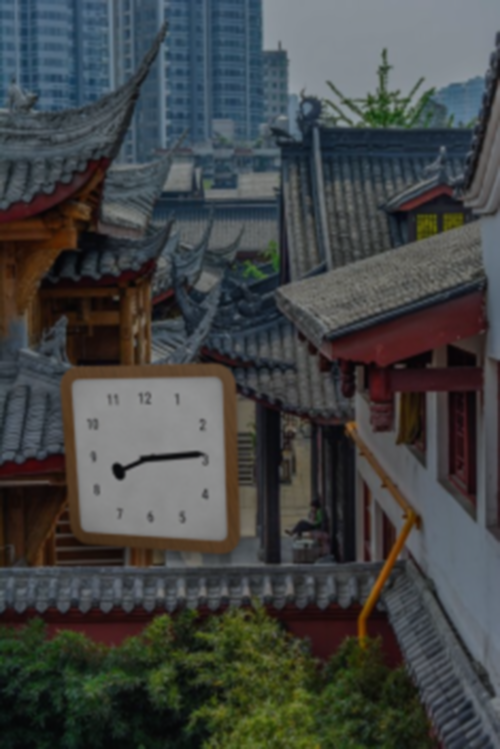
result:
8.14
